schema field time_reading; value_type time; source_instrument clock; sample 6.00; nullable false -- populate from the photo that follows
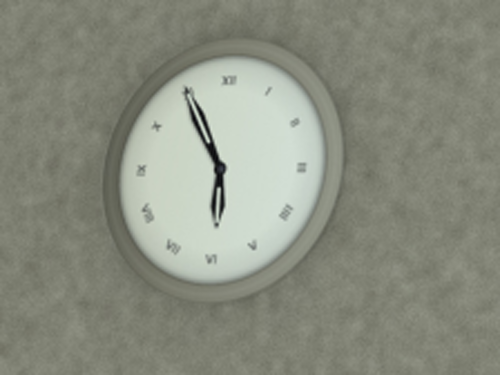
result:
5.55
